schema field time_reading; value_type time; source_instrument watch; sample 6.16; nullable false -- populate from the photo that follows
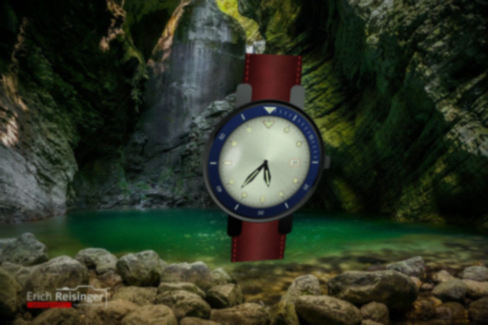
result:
5.37
